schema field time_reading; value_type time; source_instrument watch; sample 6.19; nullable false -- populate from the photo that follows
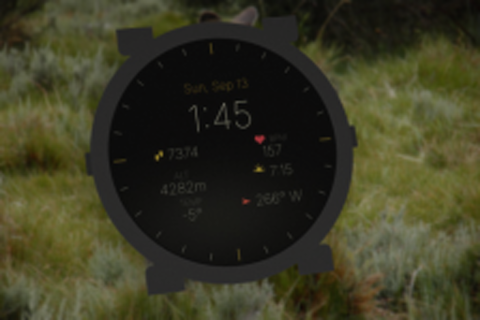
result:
1.45
